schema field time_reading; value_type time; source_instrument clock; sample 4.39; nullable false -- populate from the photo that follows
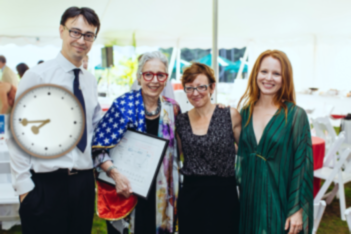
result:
7.44
